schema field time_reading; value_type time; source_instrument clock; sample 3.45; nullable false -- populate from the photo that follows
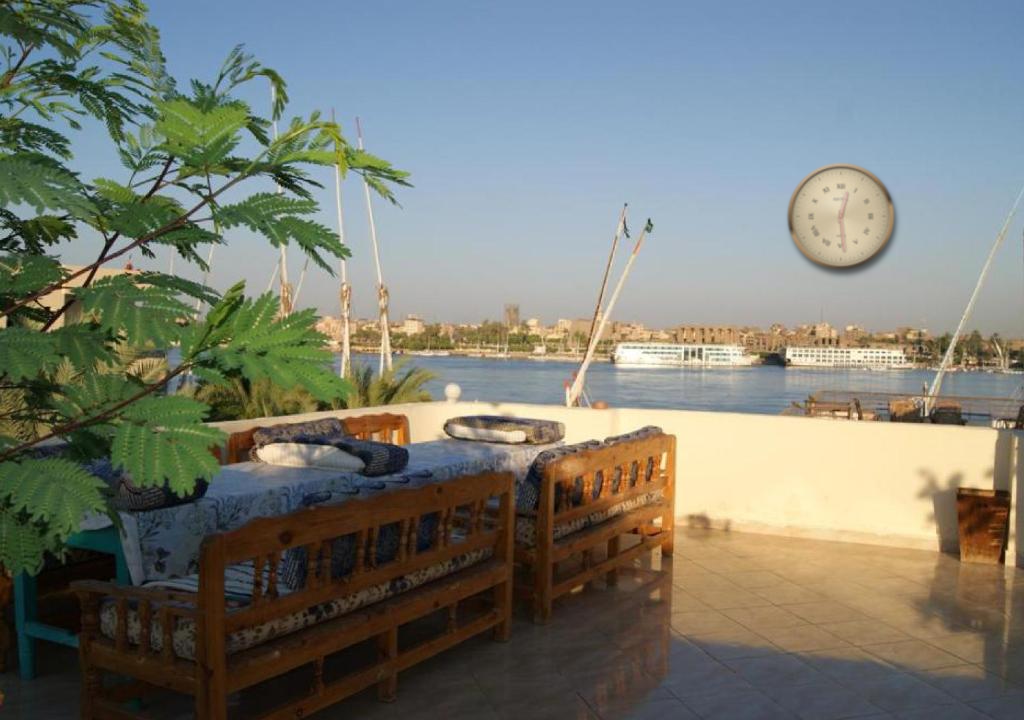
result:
12.29
